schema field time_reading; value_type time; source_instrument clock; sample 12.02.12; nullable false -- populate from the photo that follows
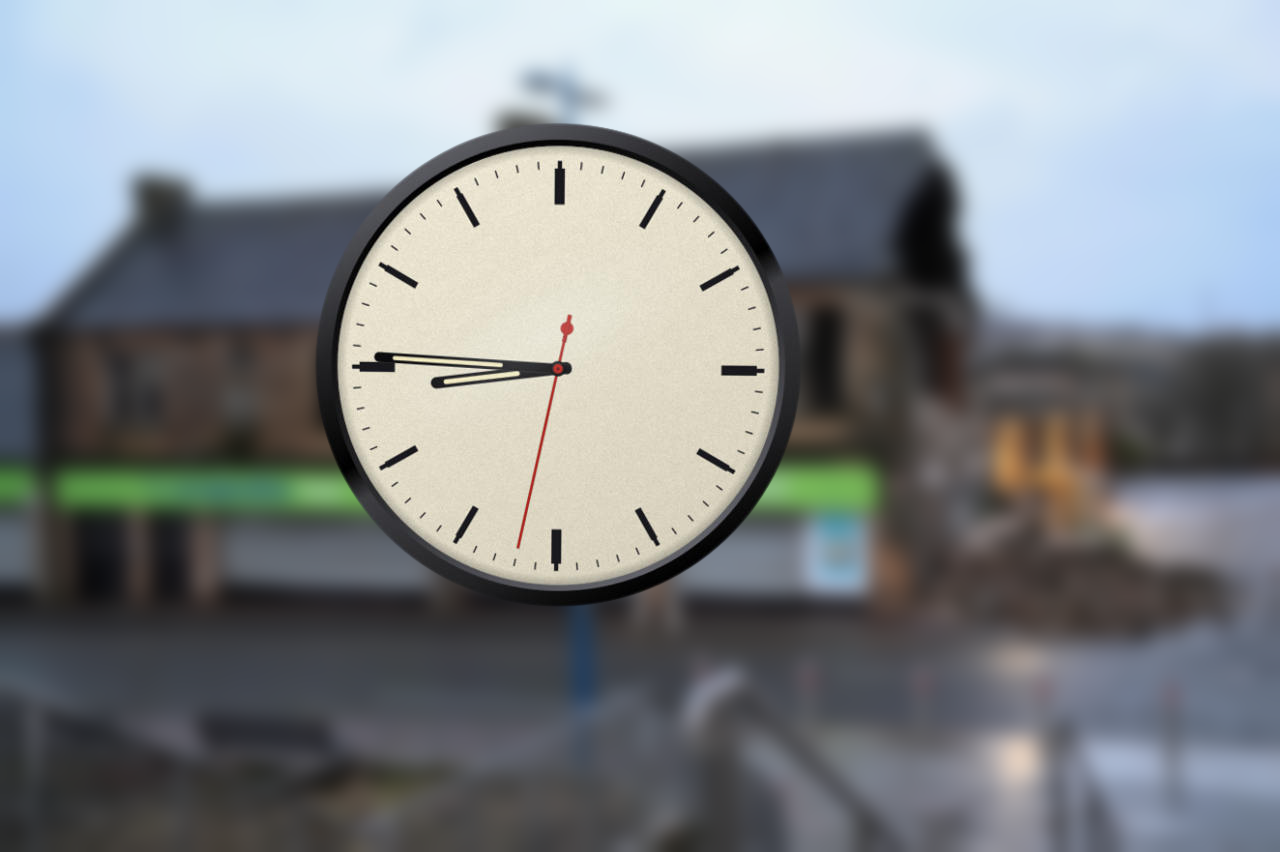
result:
8.45.32
